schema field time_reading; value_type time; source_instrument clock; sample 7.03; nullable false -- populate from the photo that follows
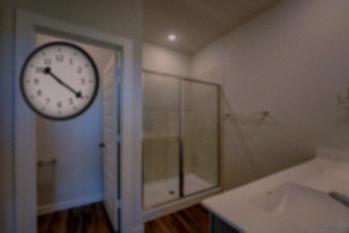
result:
10.21
